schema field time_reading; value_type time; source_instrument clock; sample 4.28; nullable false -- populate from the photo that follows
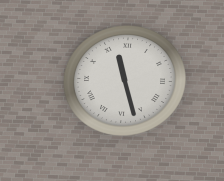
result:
11.27
